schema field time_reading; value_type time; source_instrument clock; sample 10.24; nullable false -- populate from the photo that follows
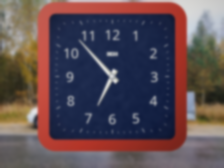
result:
6.53
